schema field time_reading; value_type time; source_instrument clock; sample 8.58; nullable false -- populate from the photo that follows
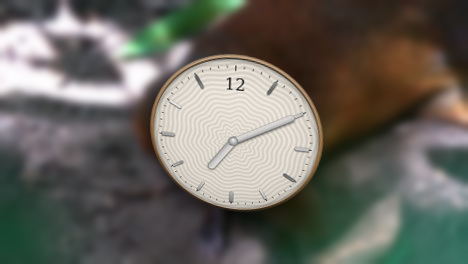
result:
7.10
